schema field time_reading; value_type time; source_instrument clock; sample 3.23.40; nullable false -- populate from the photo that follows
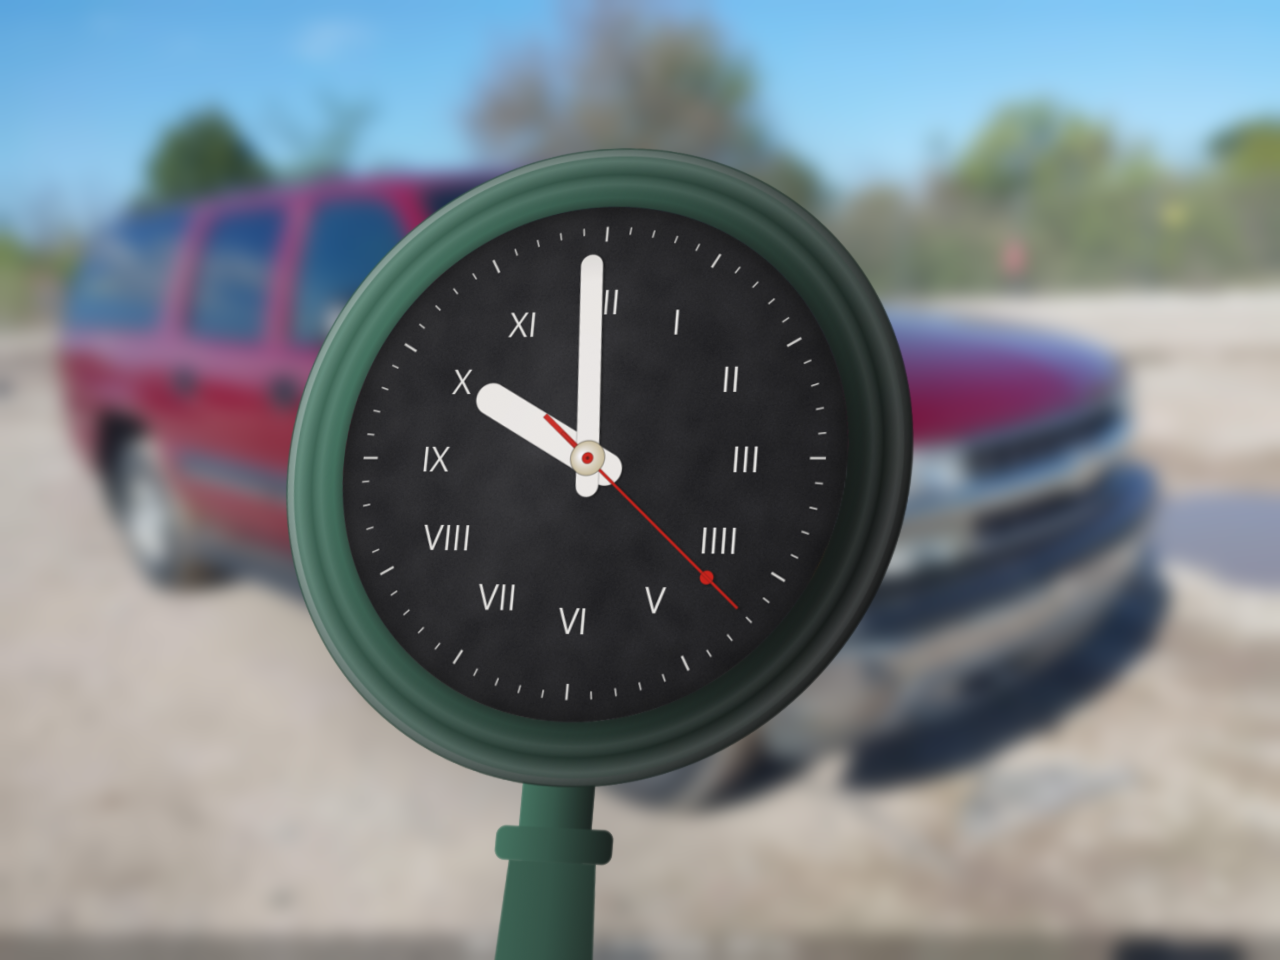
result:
9.59.22
